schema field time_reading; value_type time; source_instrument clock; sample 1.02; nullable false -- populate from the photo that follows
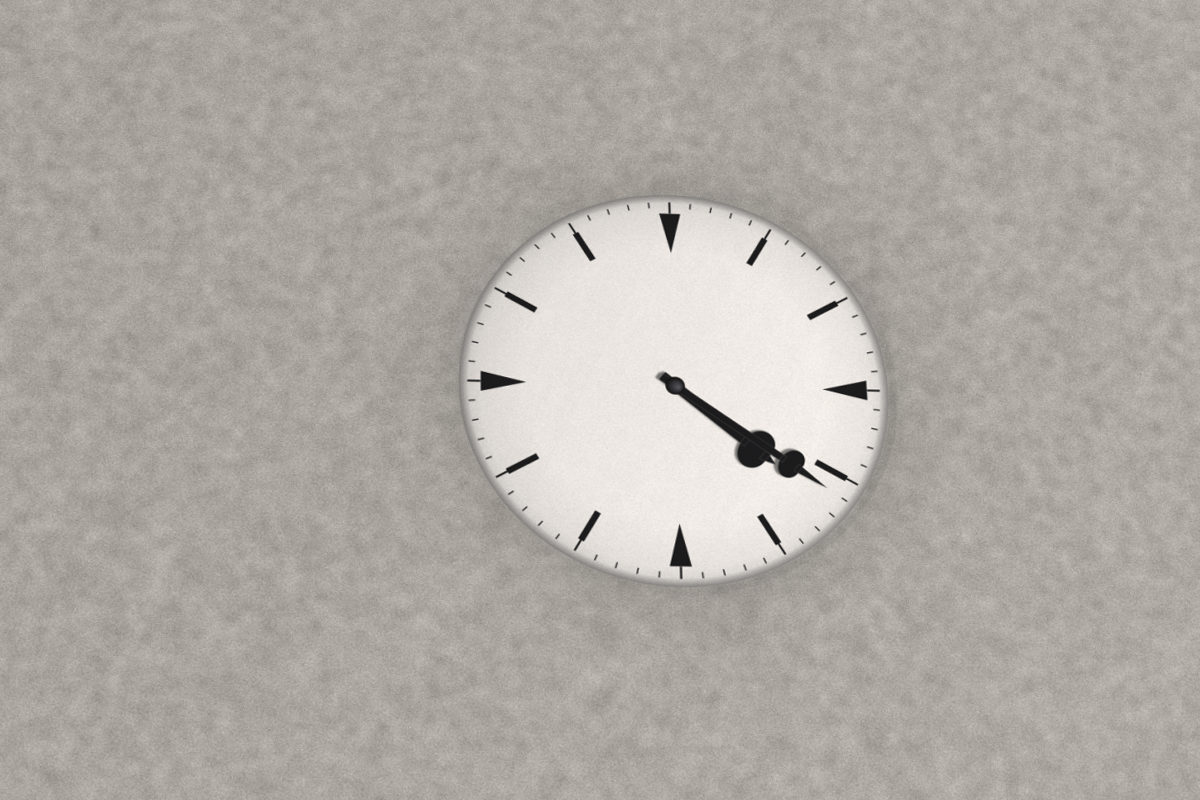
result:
4.21
